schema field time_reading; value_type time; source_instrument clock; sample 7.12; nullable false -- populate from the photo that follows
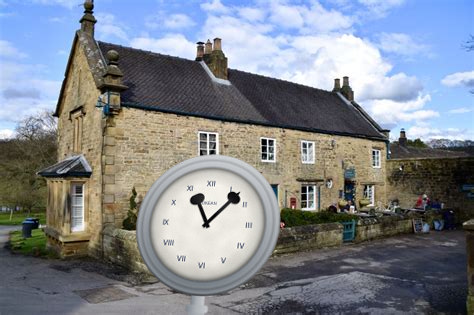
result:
11.07
